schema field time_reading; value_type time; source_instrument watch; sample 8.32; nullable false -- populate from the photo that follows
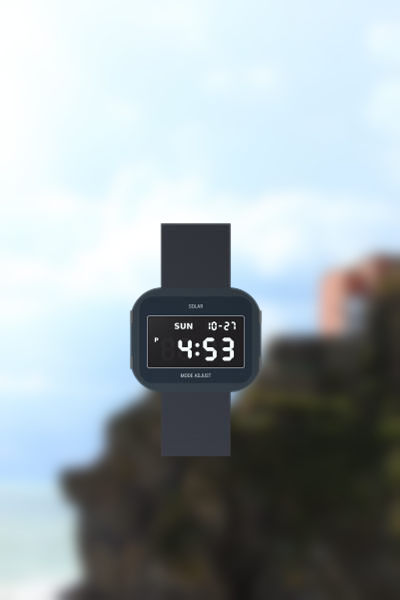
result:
4.53
